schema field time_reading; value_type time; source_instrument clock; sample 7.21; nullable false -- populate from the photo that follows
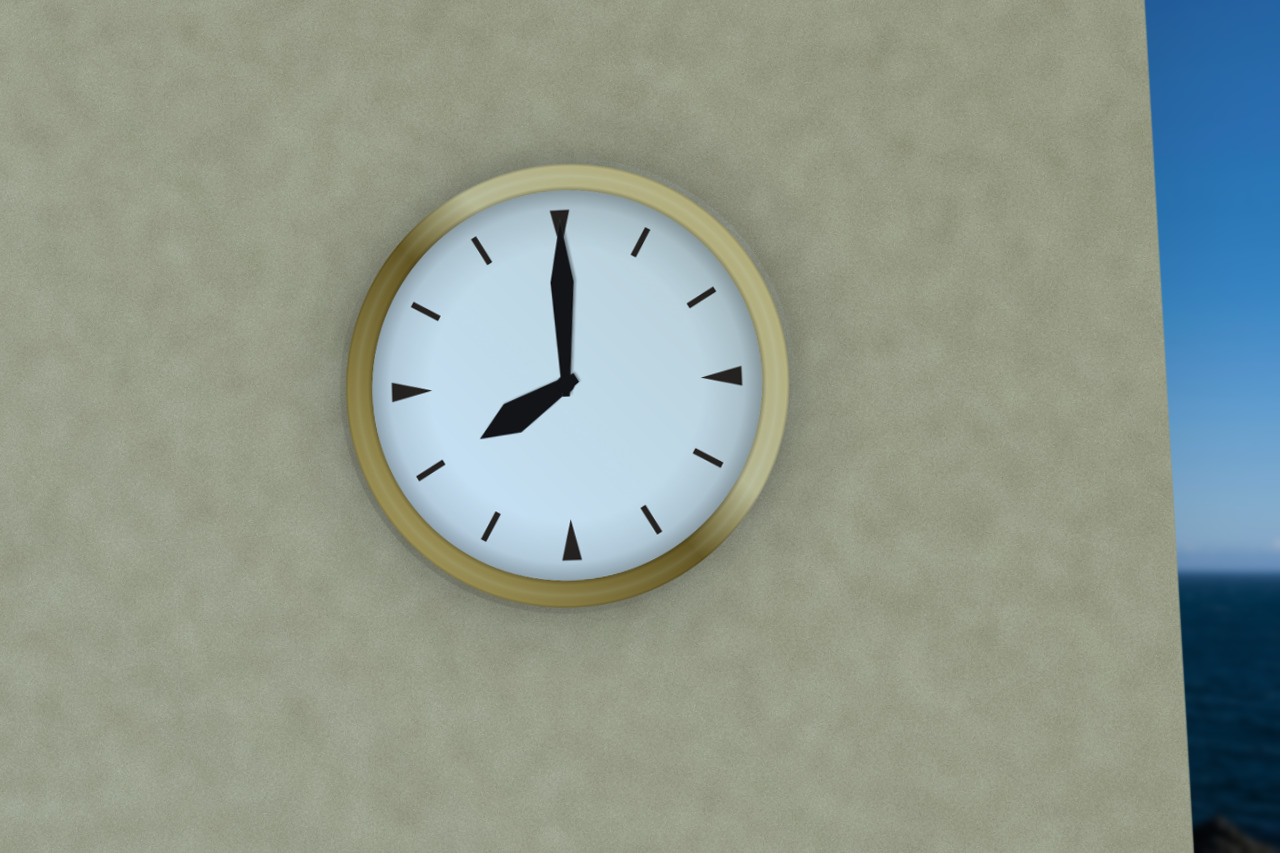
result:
8.00
